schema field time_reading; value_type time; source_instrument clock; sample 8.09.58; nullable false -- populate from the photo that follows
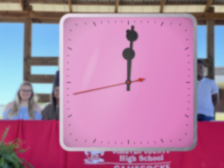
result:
12.00.43
